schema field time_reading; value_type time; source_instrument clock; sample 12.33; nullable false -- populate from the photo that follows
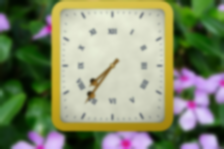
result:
7.36
